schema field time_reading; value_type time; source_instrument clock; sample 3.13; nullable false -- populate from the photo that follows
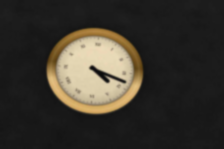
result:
4.18
